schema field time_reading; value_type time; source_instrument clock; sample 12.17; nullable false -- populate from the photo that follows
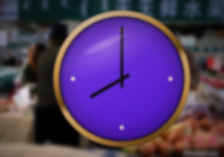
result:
8.00
